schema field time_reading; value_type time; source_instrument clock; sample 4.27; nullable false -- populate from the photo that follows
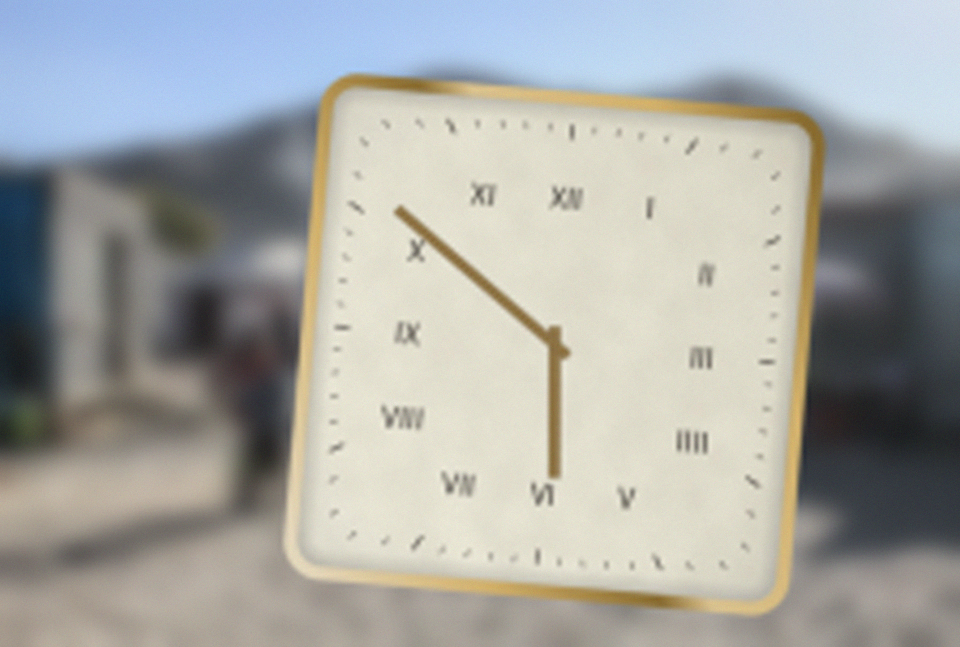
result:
5.51
